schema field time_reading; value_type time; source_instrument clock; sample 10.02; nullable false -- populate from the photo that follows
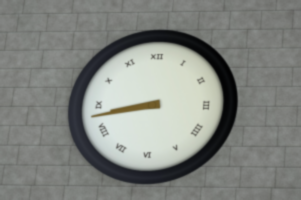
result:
8.43
